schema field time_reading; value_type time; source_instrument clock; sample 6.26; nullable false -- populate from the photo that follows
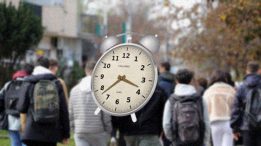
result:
3.38
